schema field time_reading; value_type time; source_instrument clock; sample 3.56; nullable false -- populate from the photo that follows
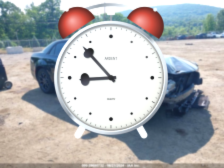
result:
8.53
